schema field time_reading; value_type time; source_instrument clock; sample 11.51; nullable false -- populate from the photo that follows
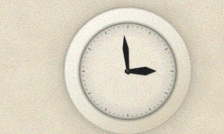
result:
2.59
